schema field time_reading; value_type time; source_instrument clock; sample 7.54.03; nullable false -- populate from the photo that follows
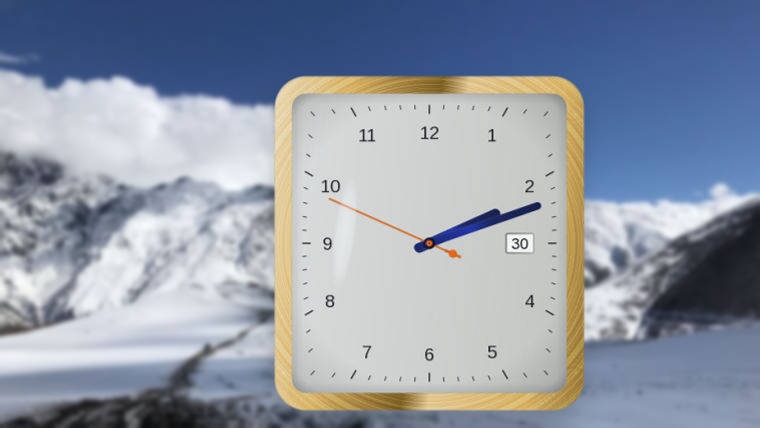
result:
2.11.49
